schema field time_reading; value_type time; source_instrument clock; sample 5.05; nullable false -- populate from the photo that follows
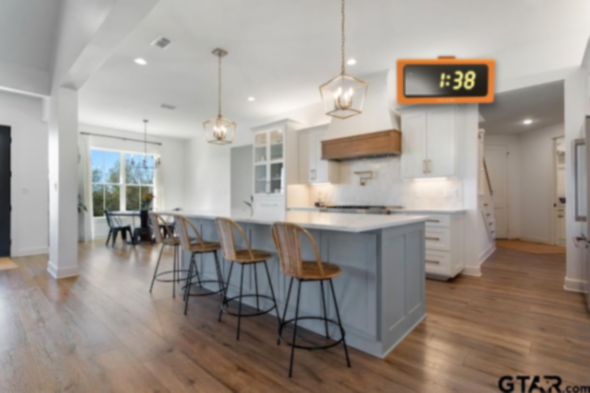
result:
1.38
